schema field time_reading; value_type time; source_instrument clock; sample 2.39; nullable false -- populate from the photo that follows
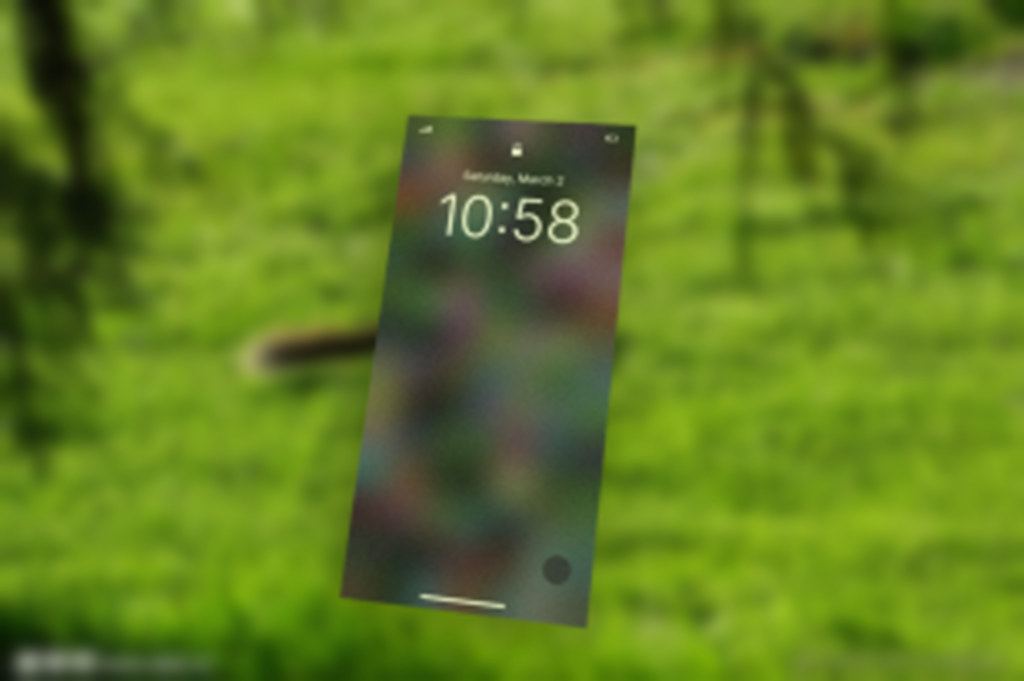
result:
10.58
